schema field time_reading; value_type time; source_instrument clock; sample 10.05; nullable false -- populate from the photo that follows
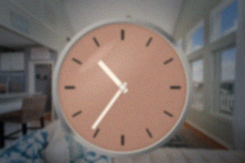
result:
10.36
